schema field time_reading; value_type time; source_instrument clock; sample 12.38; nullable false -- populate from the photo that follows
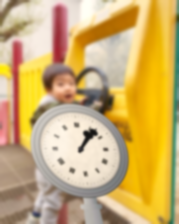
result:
1.07
